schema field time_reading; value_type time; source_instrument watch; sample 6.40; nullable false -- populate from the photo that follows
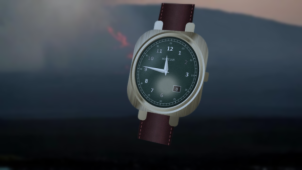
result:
11.46
